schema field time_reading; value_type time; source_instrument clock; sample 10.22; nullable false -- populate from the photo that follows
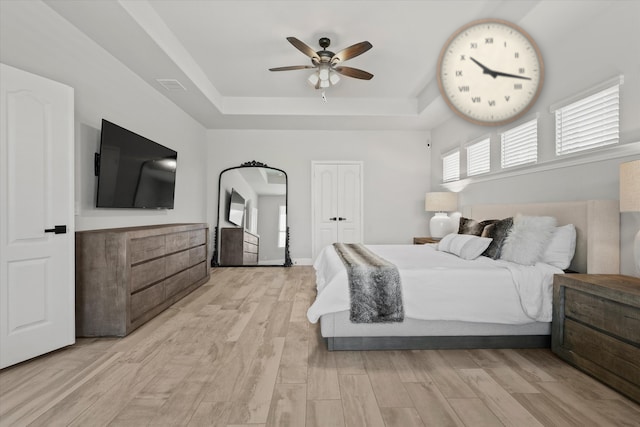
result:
10.17
